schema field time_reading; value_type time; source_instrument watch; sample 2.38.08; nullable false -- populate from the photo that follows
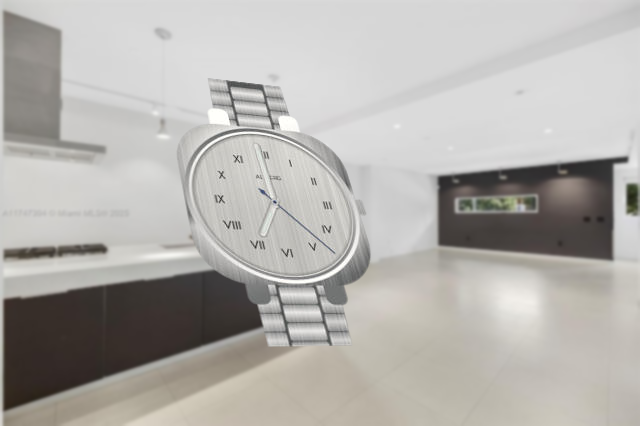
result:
6.59.23
